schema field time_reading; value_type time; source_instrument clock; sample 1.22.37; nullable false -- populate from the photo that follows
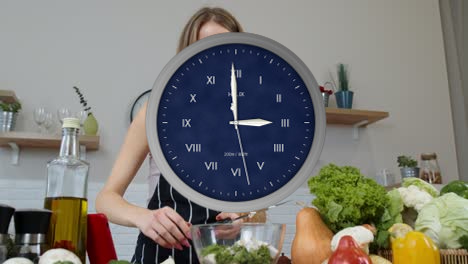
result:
2.59.28
